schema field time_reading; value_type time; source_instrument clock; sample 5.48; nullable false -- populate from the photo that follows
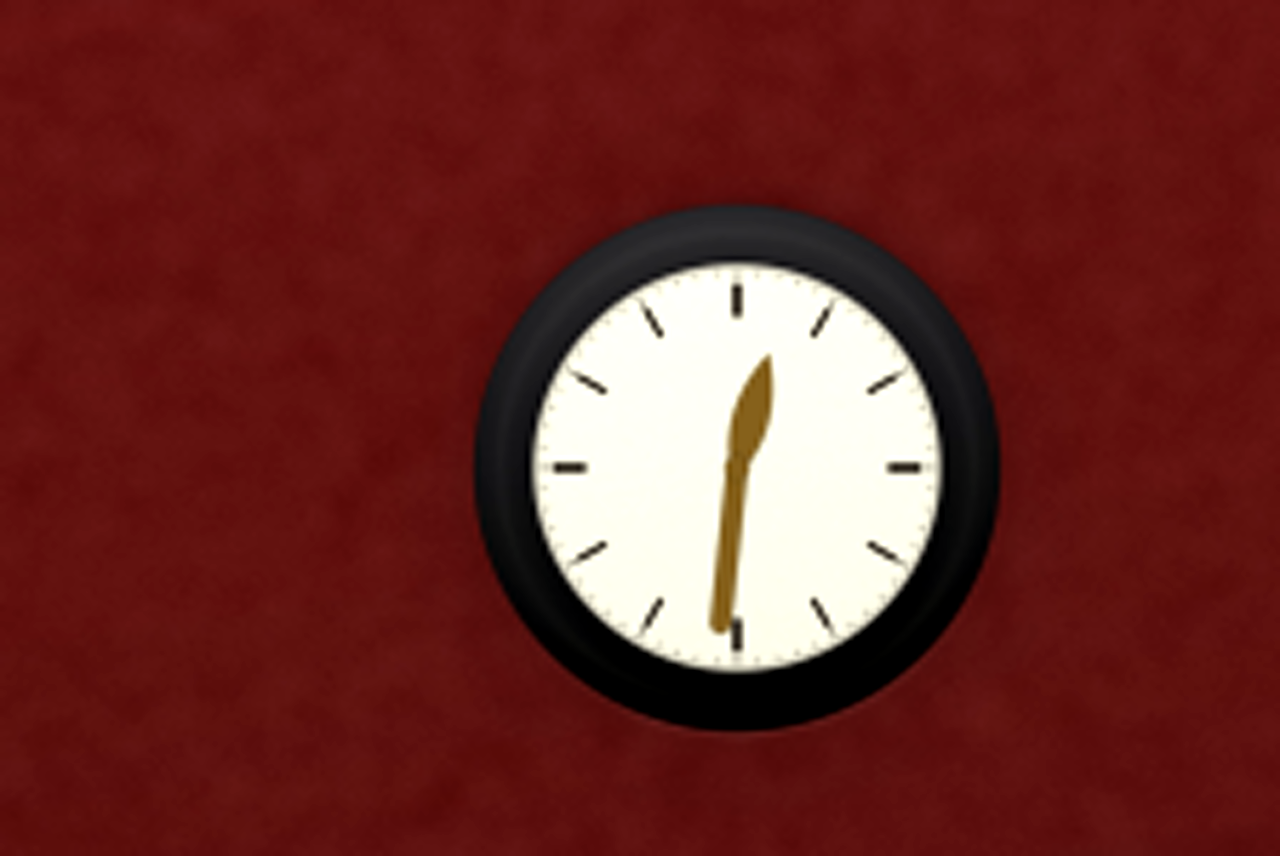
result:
12.31
